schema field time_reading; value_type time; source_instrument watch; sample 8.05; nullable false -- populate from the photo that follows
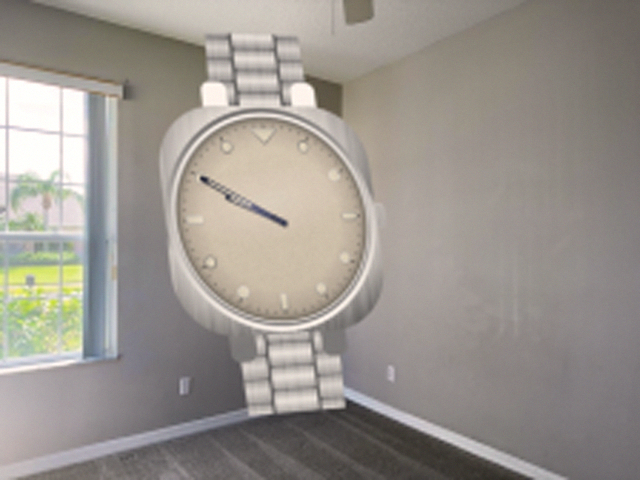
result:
9.50
